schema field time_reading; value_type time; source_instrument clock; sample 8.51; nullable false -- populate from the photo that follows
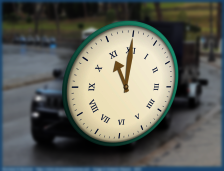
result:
11.00
